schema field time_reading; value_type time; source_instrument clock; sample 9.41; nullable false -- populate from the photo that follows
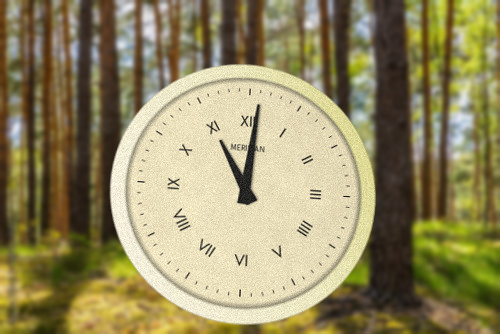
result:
11.01
